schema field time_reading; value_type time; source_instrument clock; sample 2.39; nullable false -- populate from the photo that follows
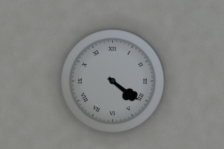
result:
4.21
